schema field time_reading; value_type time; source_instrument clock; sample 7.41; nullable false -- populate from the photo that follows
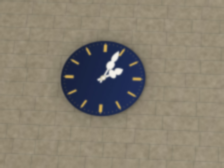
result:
2.04
